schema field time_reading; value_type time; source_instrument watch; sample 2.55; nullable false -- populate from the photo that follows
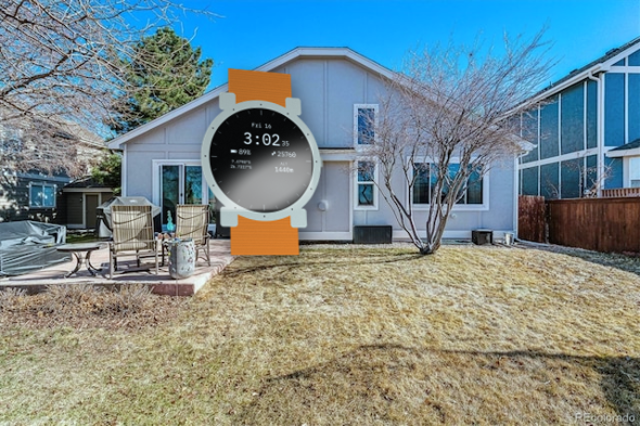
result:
3.02
